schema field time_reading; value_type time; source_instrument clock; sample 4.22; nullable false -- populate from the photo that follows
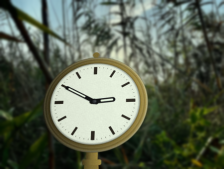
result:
2.50
